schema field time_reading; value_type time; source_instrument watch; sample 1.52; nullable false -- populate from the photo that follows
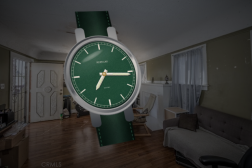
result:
7.16
